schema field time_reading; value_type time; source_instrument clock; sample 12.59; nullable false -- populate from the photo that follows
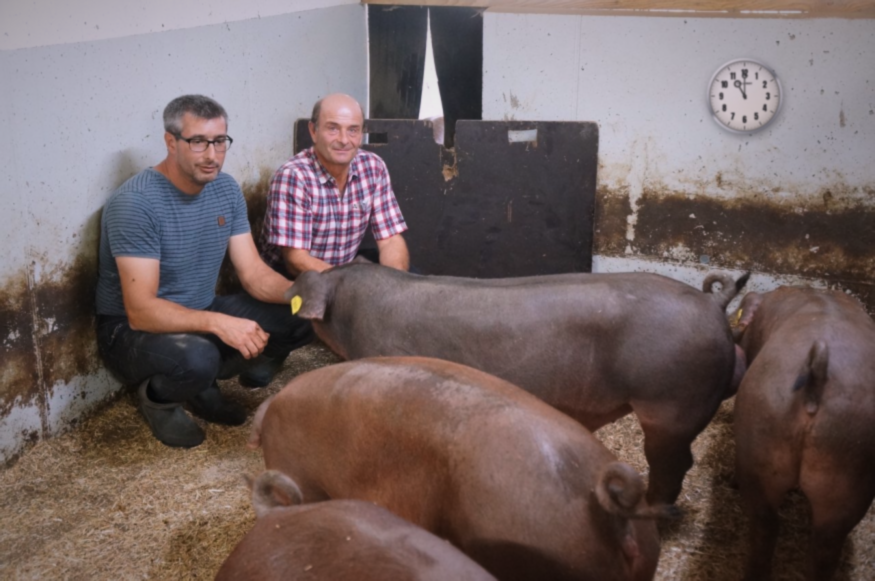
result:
11.00
